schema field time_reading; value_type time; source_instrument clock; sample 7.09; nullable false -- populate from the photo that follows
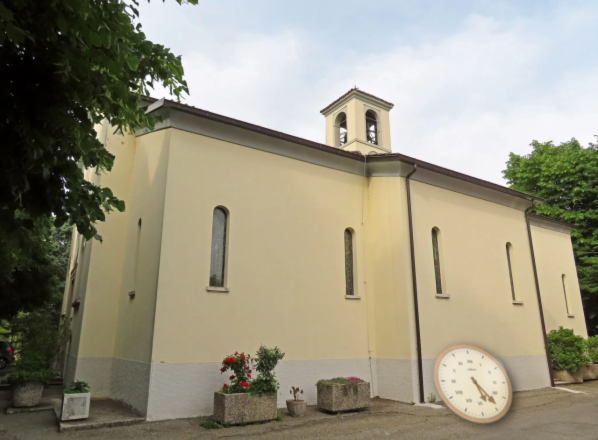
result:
5.24
